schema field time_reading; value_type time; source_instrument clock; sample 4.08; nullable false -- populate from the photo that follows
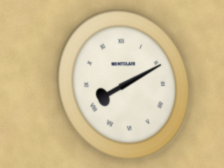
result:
8.11
